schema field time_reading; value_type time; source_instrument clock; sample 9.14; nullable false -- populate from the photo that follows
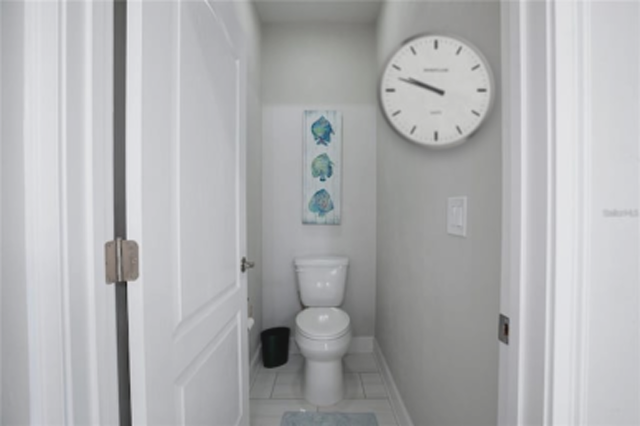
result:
9.48
